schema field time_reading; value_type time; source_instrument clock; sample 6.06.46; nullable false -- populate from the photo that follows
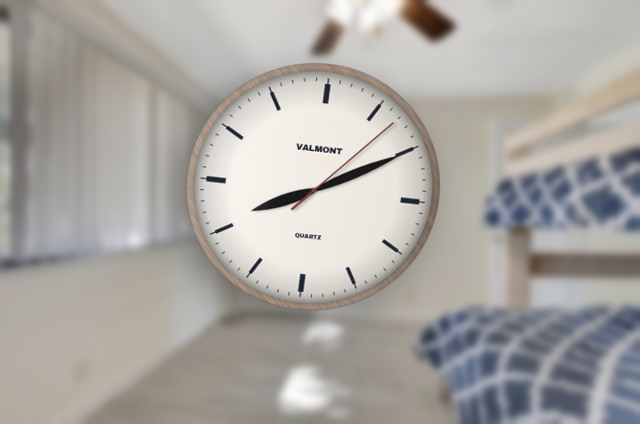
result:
8.10.07
